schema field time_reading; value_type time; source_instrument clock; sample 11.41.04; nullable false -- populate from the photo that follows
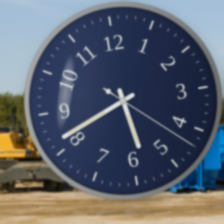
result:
5.41.22
